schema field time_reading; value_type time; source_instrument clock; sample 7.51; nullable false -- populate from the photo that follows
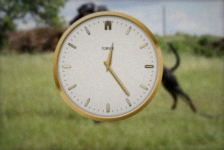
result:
12.24
